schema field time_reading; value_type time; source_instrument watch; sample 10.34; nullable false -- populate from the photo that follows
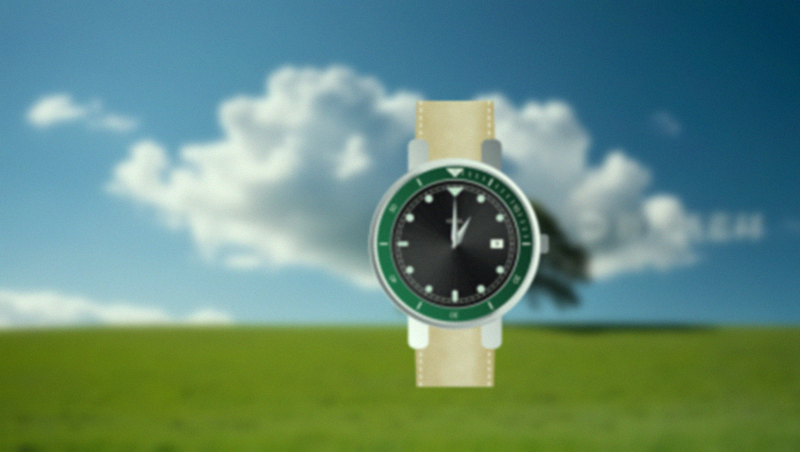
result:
1.00
